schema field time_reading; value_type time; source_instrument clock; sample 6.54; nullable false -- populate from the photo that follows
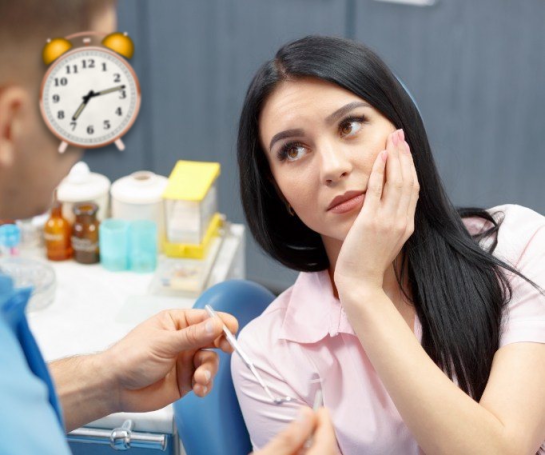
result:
7.13
